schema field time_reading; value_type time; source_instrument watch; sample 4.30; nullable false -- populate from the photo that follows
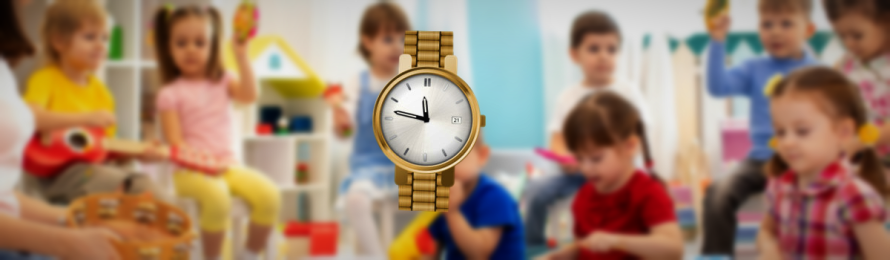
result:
11.47
